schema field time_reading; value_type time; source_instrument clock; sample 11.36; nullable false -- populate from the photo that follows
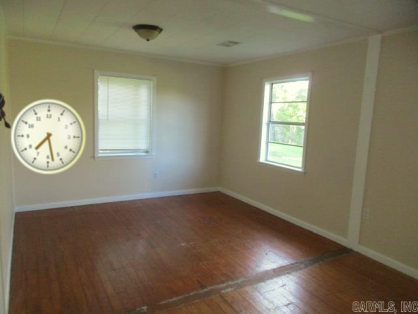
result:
7.28
